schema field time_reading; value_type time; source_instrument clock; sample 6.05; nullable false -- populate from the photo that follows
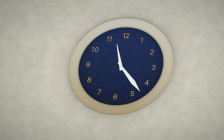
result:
11.23
